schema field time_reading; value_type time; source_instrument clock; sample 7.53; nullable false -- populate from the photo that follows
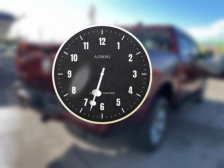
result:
6.33
